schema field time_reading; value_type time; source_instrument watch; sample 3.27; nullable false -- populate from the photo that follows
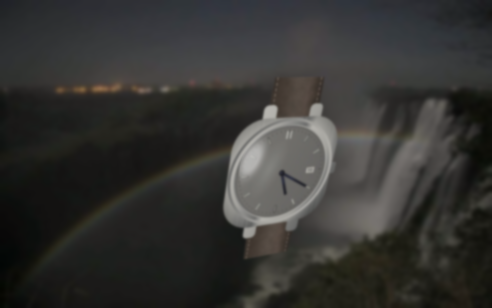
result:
5.20
